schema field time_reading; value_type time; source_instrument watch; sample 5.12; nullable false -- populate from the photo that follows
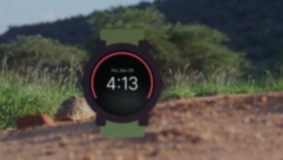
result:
4.13
